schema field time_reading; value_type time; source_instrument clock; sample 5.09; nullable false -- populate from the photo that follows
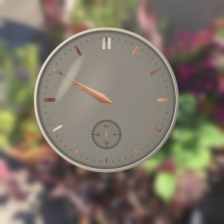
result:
9.50
